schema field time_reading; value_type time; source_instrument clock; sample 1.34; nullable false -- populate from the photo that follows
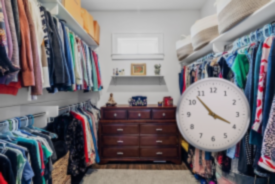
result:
3.53
